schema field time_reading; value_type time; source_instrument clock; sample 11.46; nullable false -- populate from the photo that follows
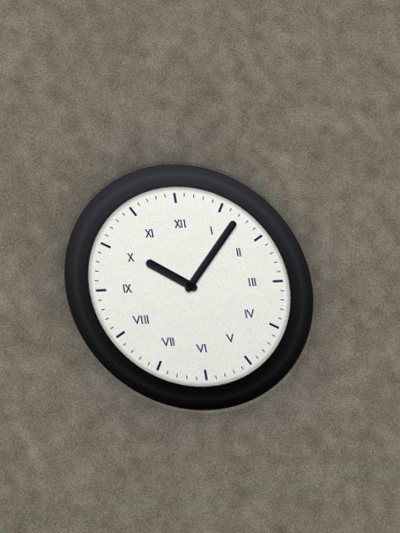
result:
10.07
